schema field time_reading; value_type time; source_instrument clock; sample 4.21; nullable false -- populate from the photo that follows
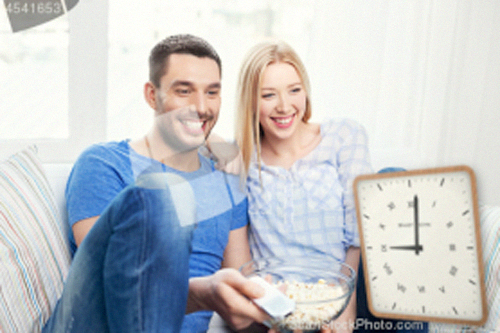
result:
9.01
